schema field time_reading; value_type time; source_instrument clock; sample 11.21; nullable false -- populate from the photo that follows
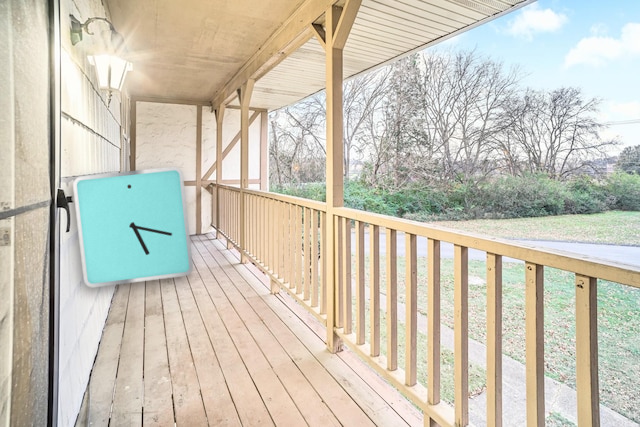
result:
5.18
